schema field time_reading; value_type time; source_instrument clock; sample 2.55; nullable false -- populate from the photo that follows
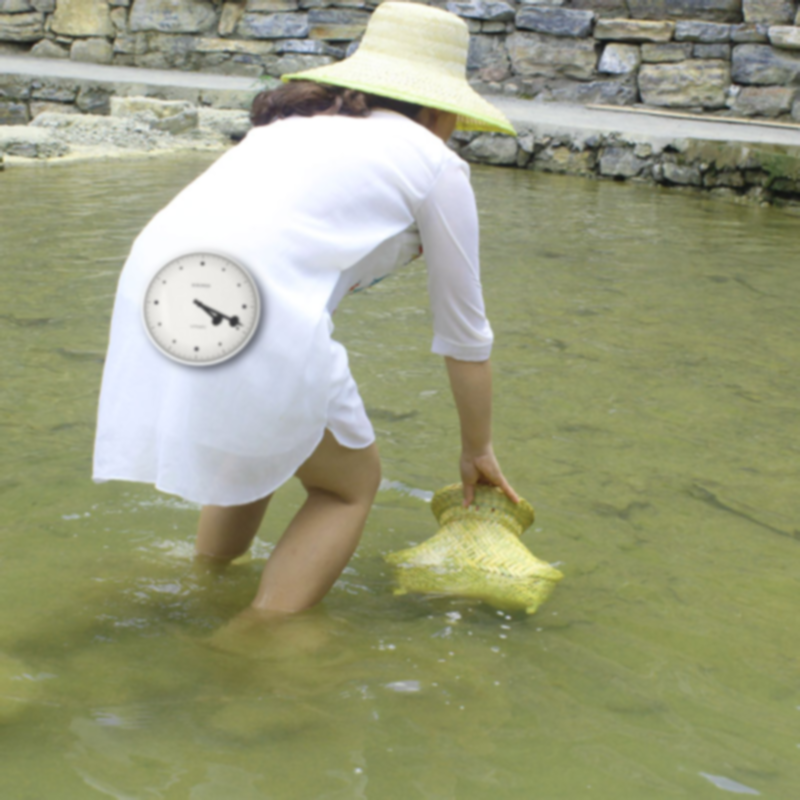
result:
4.19
